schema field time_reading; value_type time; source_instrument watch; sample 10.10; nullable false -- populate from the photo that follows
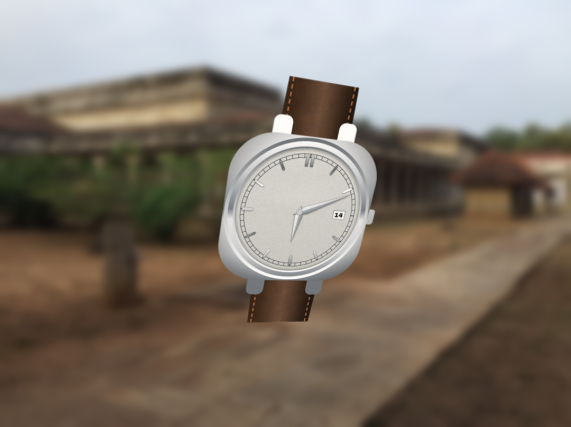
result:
6.11
